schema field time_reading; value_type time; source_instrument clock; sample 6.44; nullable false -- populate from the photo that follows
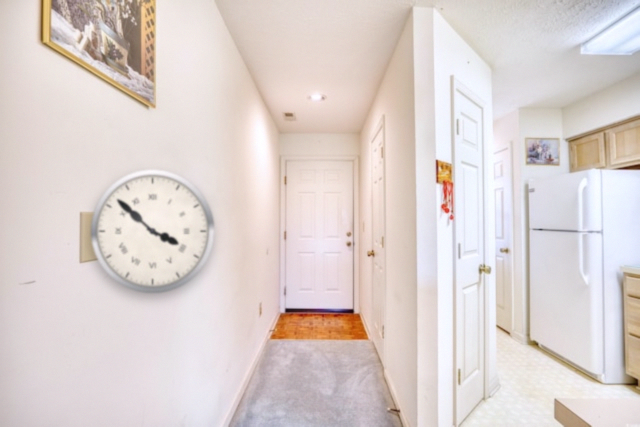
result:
3.52
